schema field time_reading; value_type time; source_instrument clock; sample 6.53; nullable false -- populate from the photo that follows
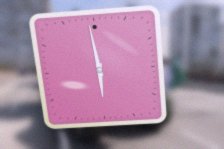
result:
5.59
